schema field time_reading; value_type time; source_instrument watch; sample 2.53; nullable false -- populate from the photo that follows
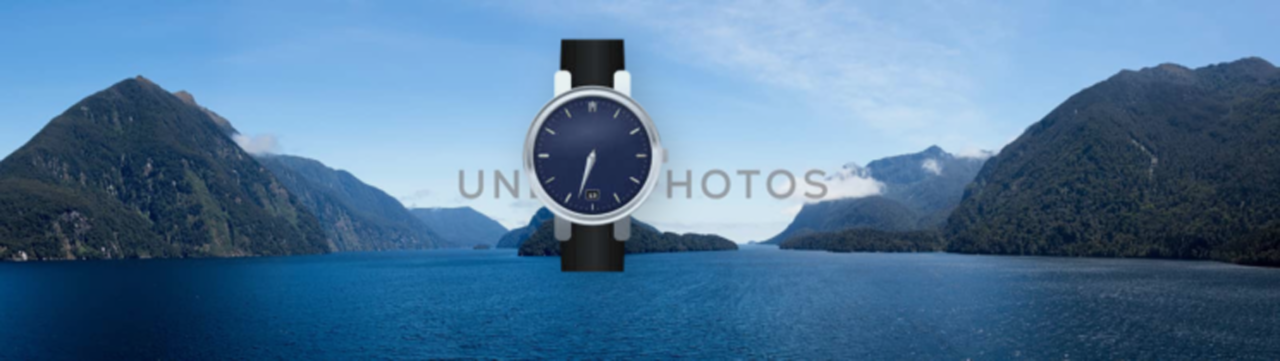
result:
6.33
